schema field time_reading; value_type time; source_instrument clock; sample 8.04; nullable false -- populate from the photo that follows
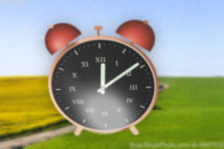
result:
12.09
